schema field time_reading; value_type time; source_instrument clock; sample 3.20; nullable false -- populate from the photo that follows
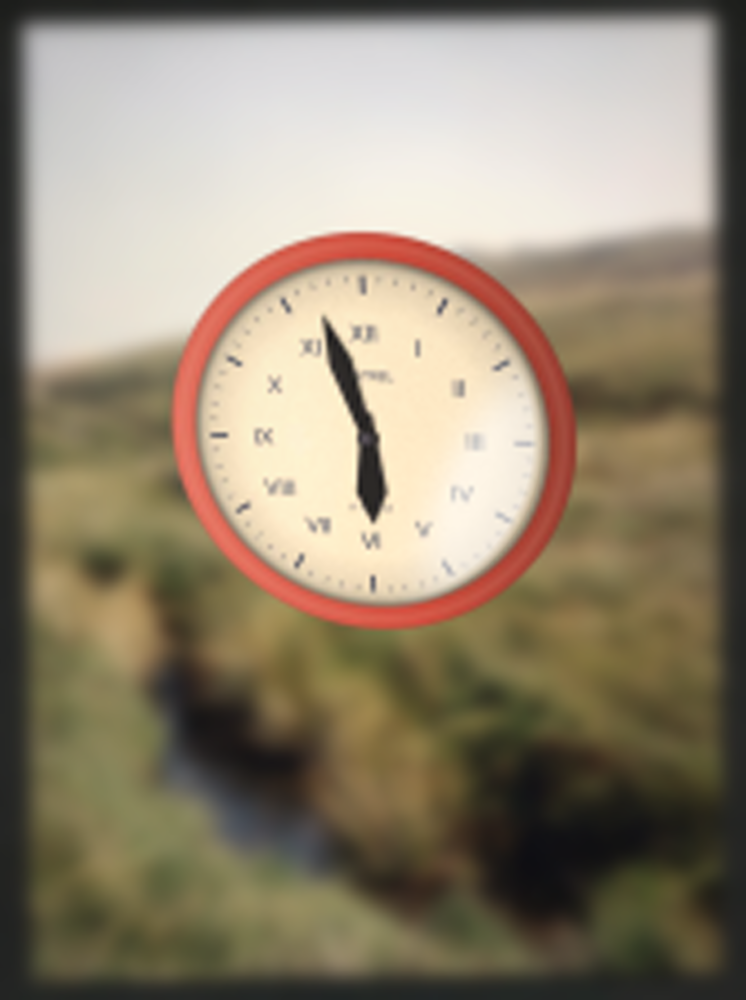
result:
5.57
